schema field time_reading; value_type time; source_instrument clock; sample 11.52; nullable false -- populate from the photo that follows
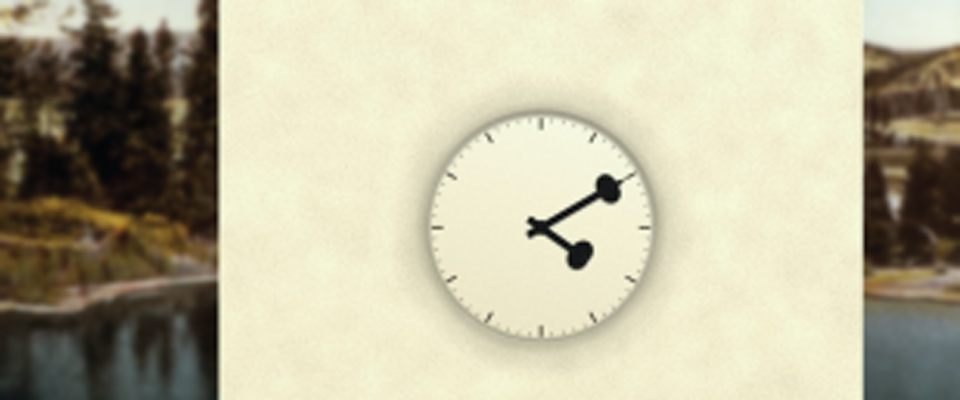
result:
4.10
